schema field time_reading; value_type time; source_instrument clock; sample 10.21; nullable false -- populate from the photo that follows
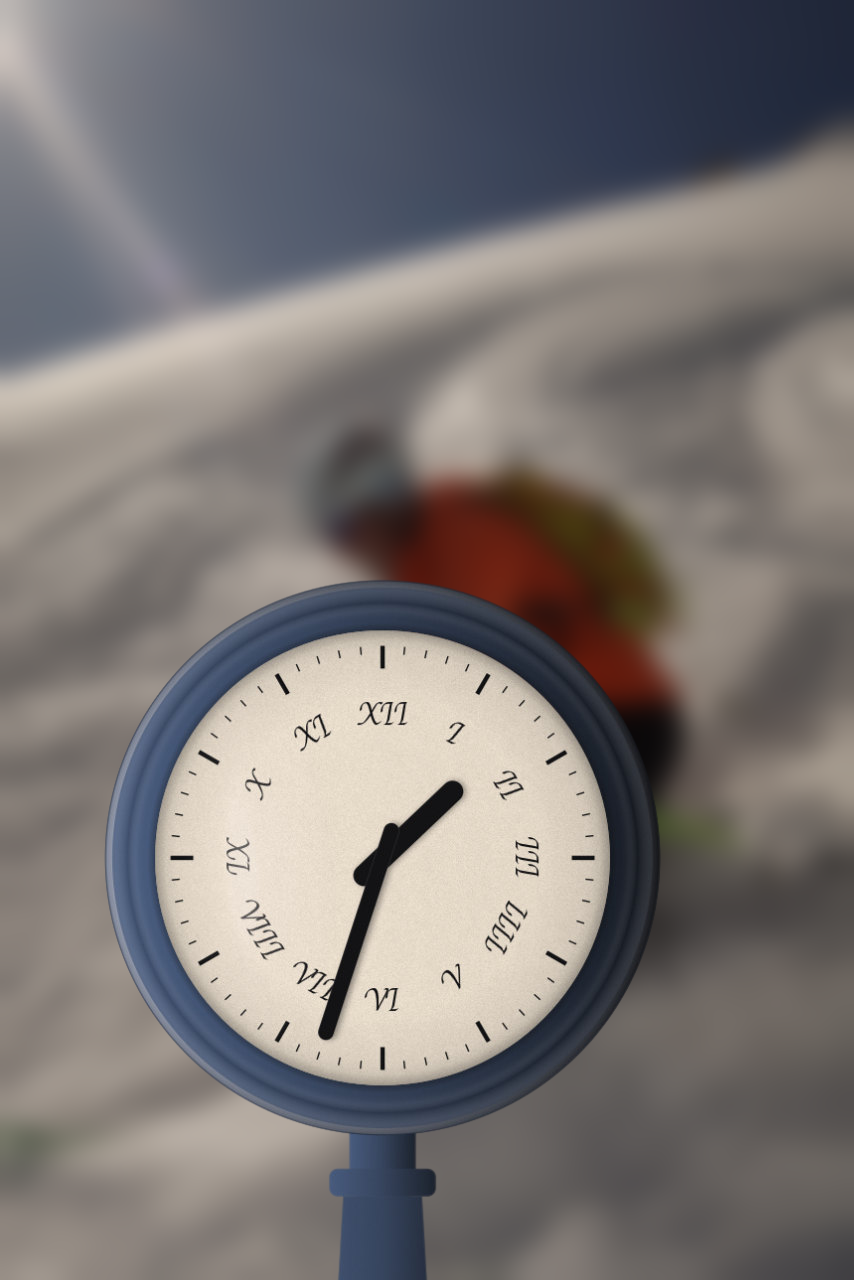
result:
1.33
